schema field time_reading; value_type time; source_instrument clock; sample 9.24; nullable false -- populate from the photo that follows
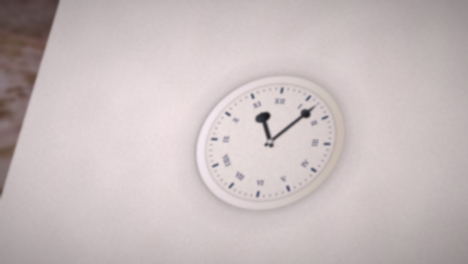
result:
11.07
